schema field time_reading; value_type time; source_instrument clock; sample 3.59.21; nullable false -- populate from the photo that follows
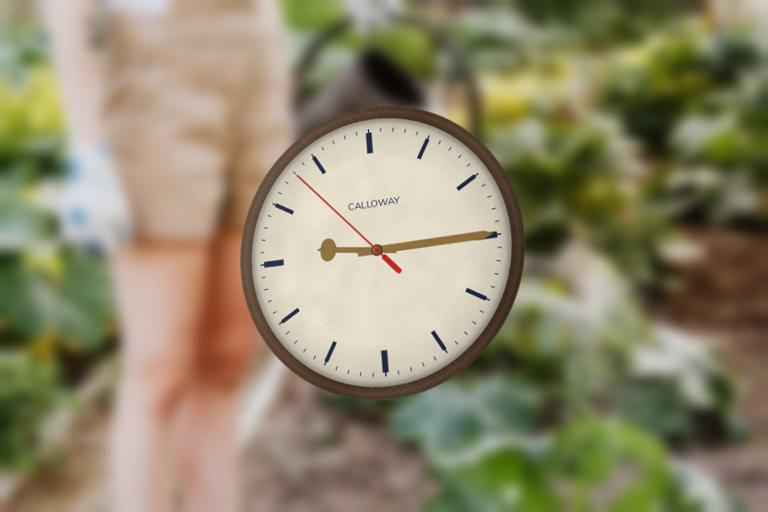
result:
9.14.53
